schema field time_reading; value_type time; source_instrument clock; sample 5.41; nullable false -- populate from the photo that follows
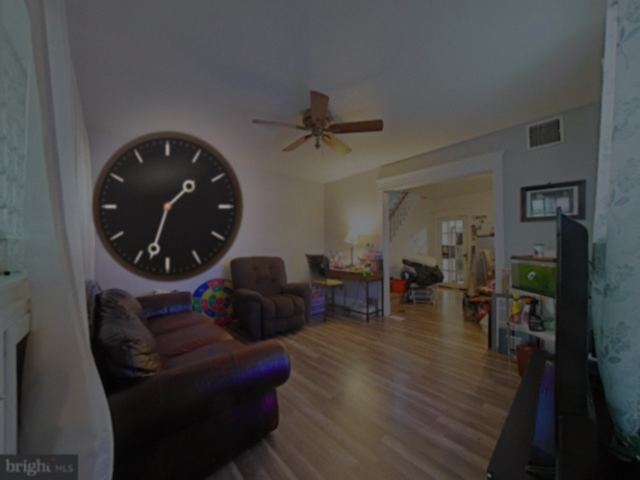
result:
1.33
